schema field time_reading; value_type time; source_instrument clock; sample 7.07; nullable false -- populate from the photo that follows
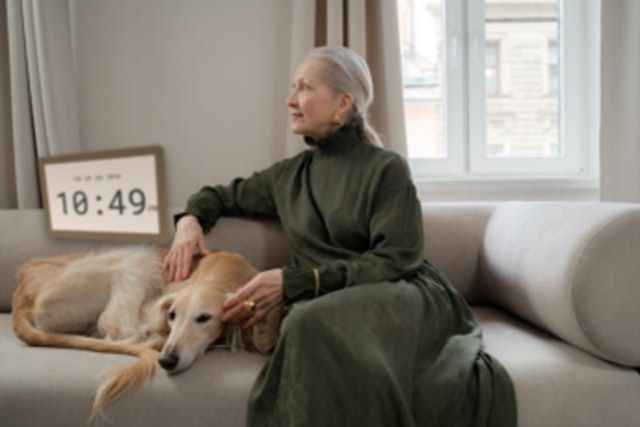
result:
10.49
